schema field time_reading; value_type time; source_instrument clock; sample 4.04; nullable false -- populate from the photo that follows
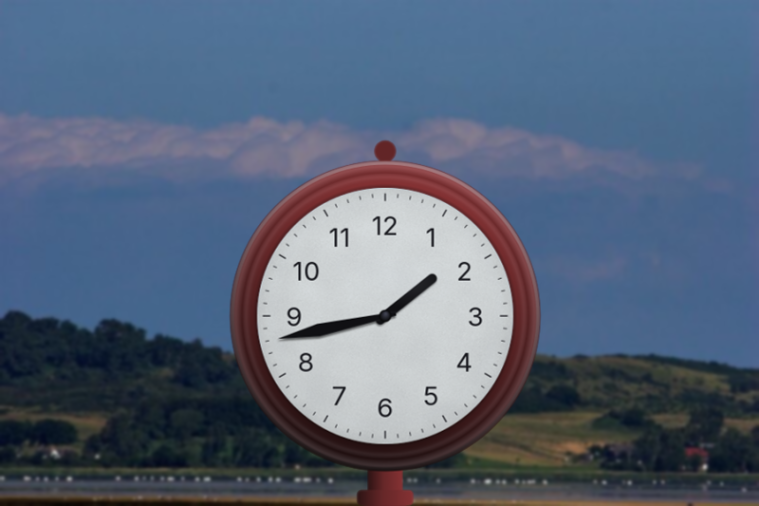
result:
1.43
